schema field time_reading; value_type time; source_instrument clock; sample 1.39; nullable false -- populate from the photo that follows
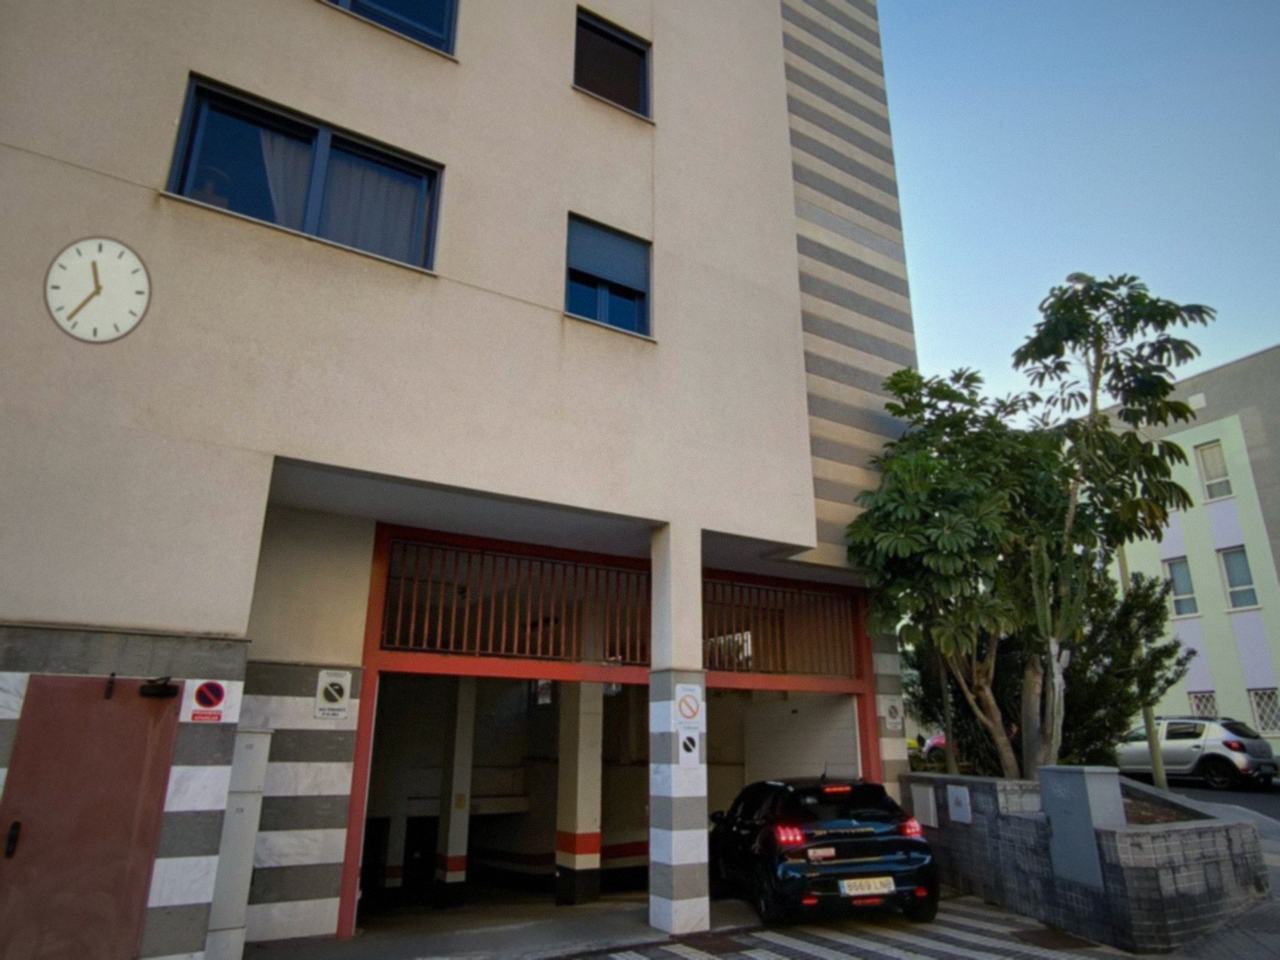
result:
11.37
